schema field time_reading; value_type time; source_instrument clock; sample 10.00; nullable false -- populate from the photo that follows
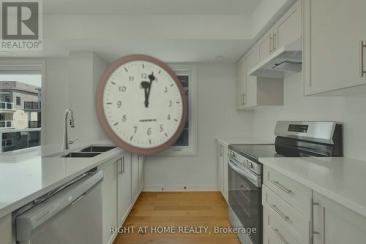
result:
12.03
